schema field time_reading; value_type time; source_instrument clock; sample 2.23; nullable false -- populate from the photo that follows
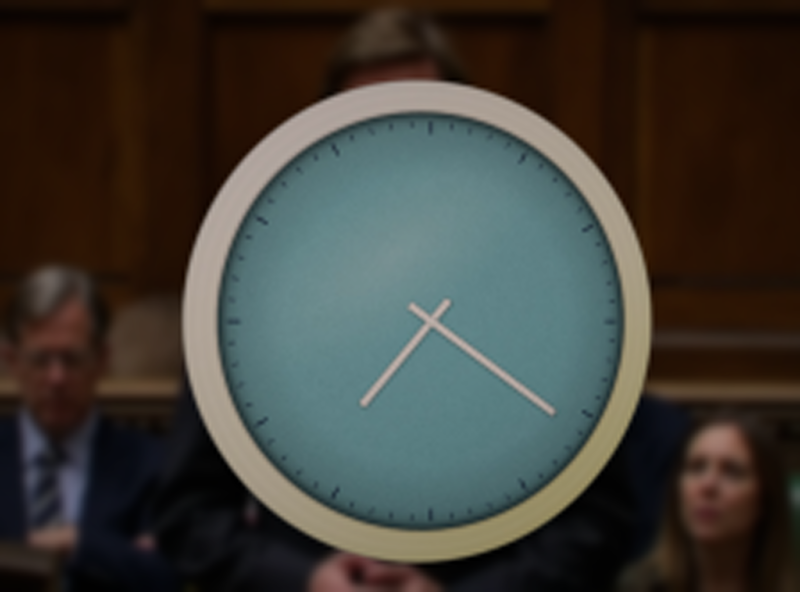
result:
7.21
